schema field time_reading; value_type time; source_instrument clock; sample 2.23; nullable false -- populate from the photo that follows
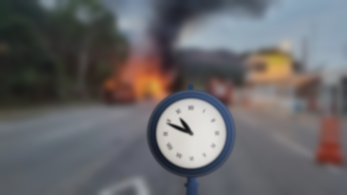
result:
10.49
